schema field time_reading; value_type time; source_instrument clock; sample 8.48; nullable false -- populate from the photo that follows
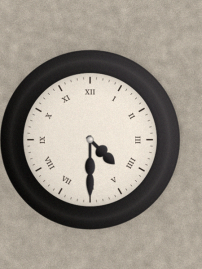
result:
4.30
